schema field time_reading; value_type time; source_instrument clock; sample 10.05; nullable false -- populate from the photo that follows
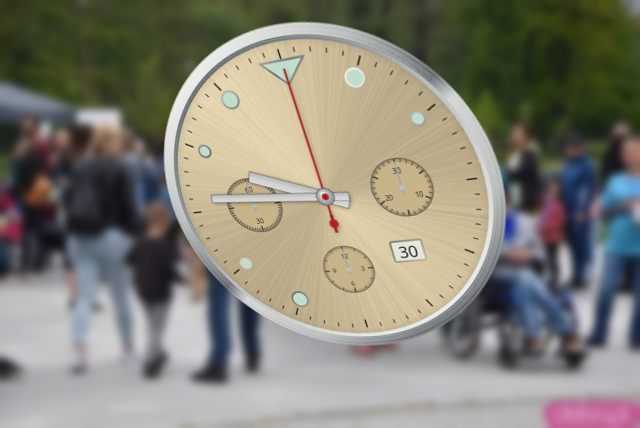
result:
9.46
